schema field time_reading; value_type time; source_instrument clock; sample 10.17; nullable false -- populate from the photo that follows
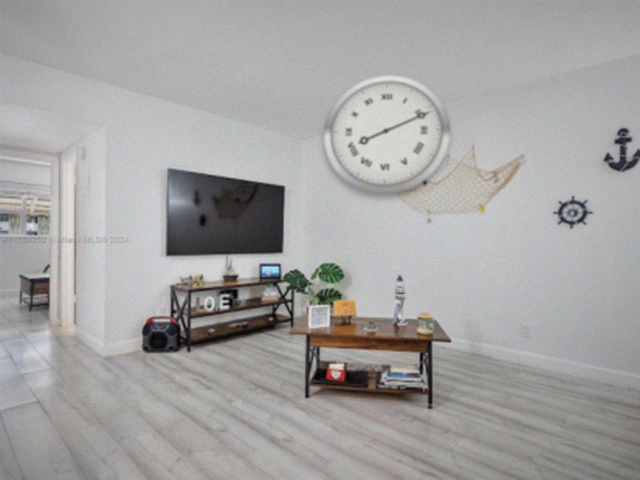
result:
8.11
